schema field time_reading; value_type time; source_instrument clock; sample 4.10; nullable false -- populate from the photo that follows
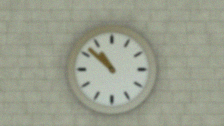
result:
10.52
